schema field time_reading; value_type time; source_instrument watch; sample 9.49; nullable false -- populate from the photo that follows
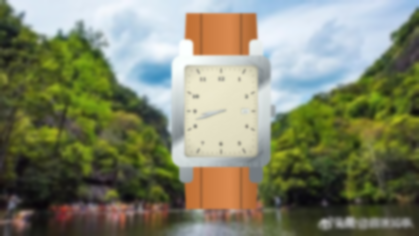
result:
8.42
